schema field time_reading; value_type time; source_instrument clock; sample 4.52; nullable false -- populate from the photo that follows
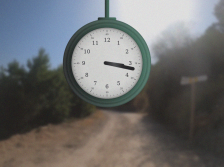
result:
3.17
